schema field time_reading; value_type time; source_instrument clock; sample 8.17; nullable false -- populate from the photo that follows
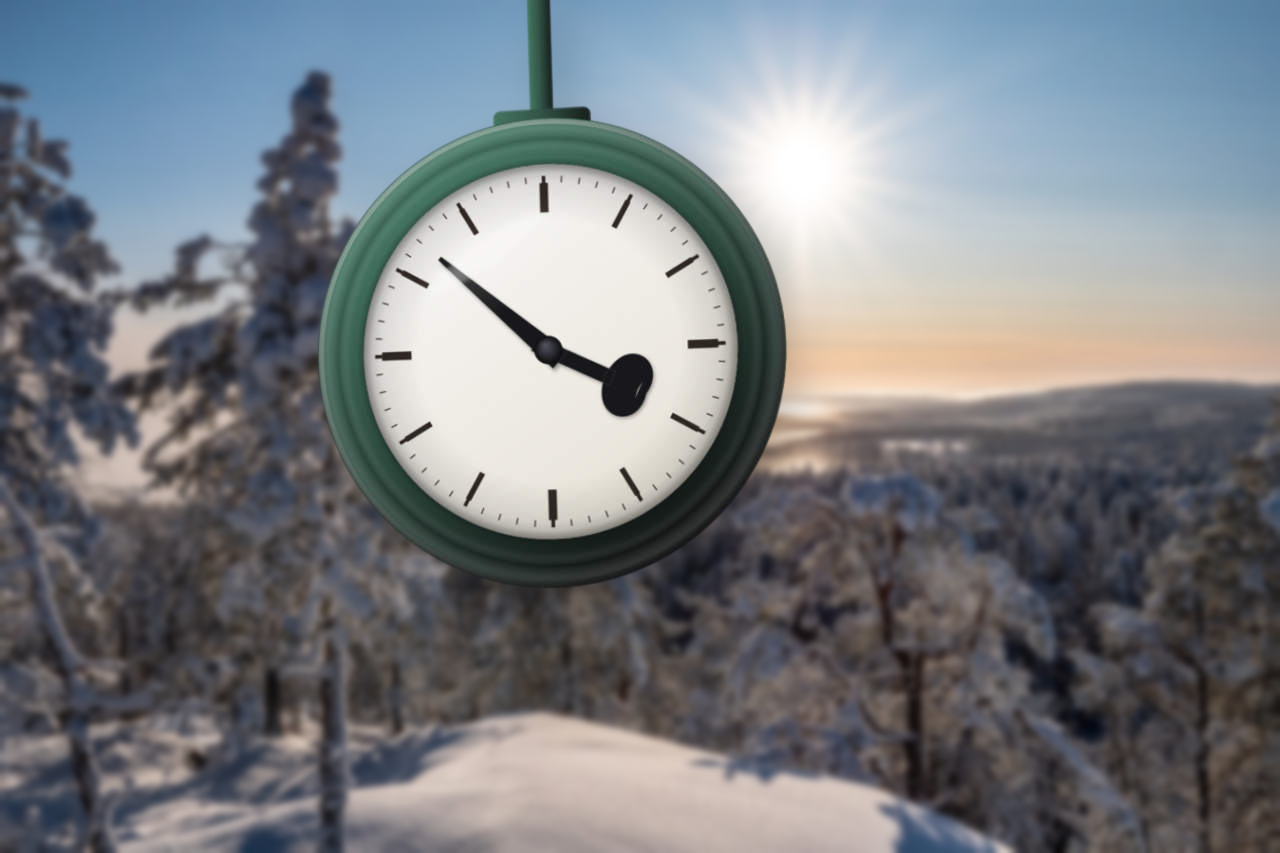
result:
3.52
